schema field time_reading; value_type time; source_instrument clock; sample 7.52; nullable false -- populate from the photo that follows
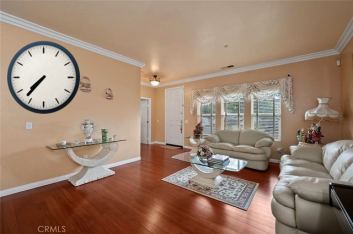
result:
7.37
